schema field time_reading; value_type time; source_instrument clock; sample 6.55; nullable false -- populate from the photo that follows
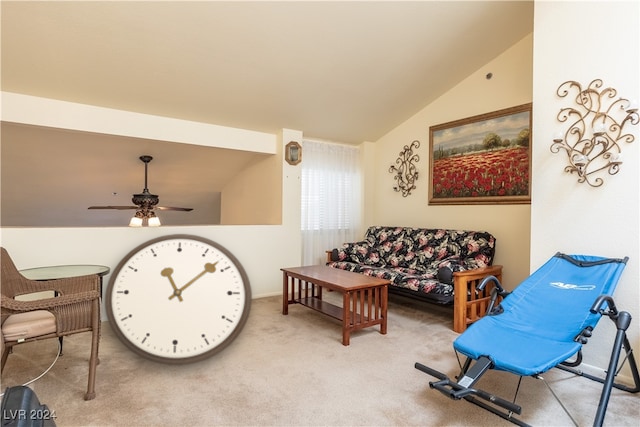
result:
11.08
